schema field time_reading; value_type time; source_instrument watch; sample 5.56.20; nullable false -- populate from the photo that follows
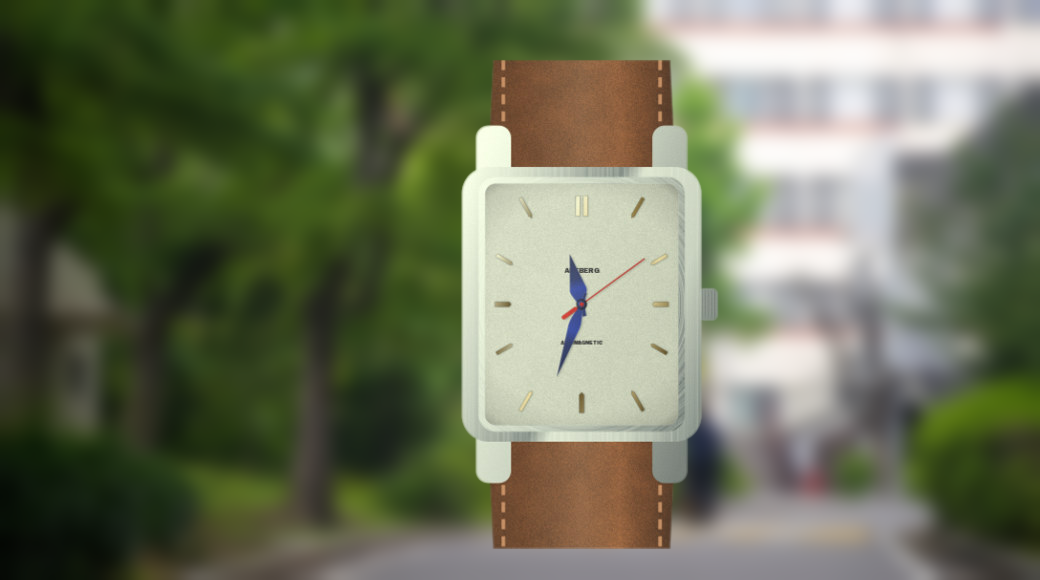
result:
11.33.09
